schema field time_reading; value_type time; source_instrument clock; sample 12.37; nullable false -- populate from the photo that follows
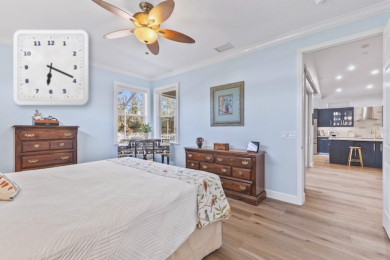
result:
6.19
